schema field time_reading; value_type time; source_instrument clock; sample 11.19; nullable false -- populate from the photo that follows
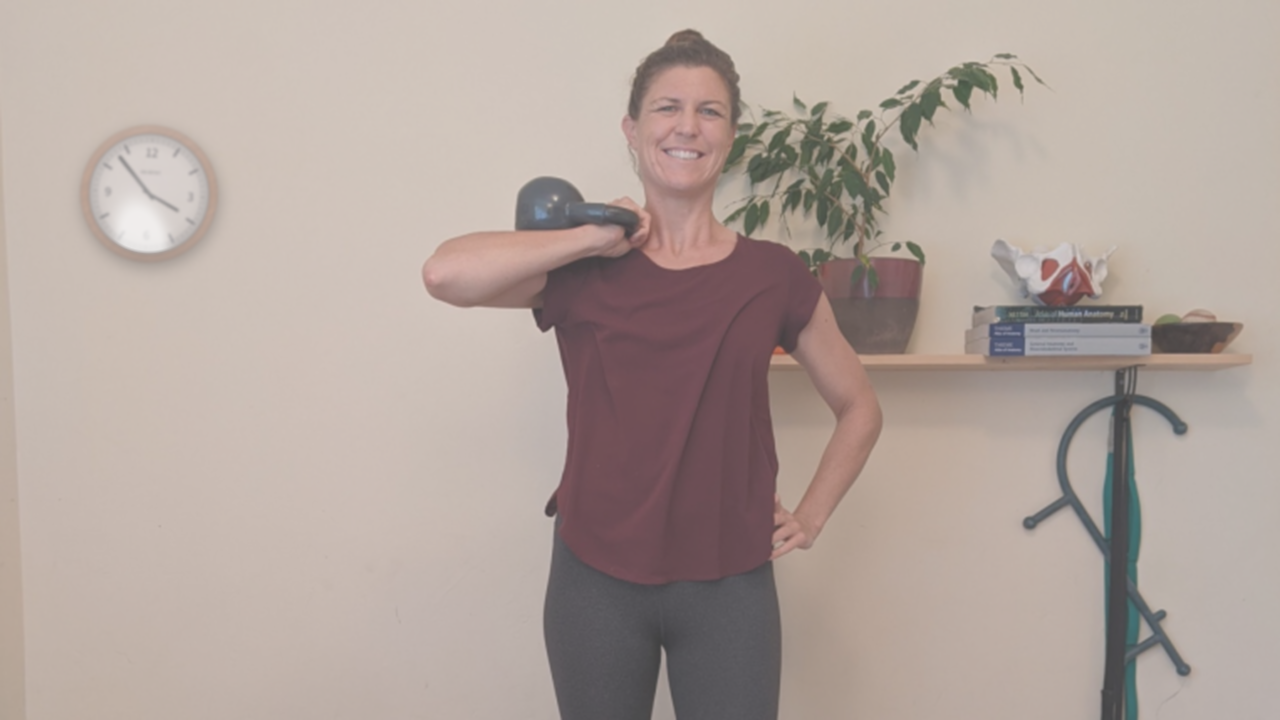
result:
3.53
